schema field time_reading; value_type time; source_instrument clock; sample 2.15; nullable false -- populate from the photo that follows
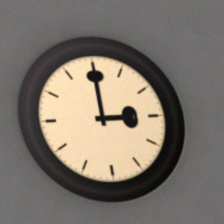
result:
3.00
